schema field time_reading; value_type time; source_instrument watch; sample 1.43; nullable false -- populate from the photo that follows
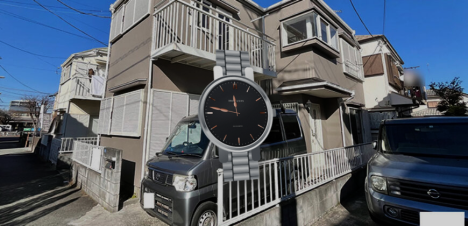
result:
11.47
